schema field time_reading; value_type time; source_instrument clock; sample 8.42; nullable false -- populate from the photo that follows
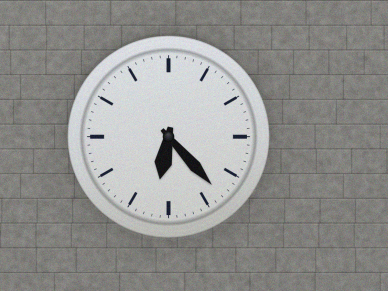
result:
6.23
